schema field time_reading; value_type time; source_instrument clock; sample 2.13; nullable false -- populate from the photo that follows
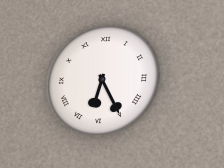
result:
6.25
